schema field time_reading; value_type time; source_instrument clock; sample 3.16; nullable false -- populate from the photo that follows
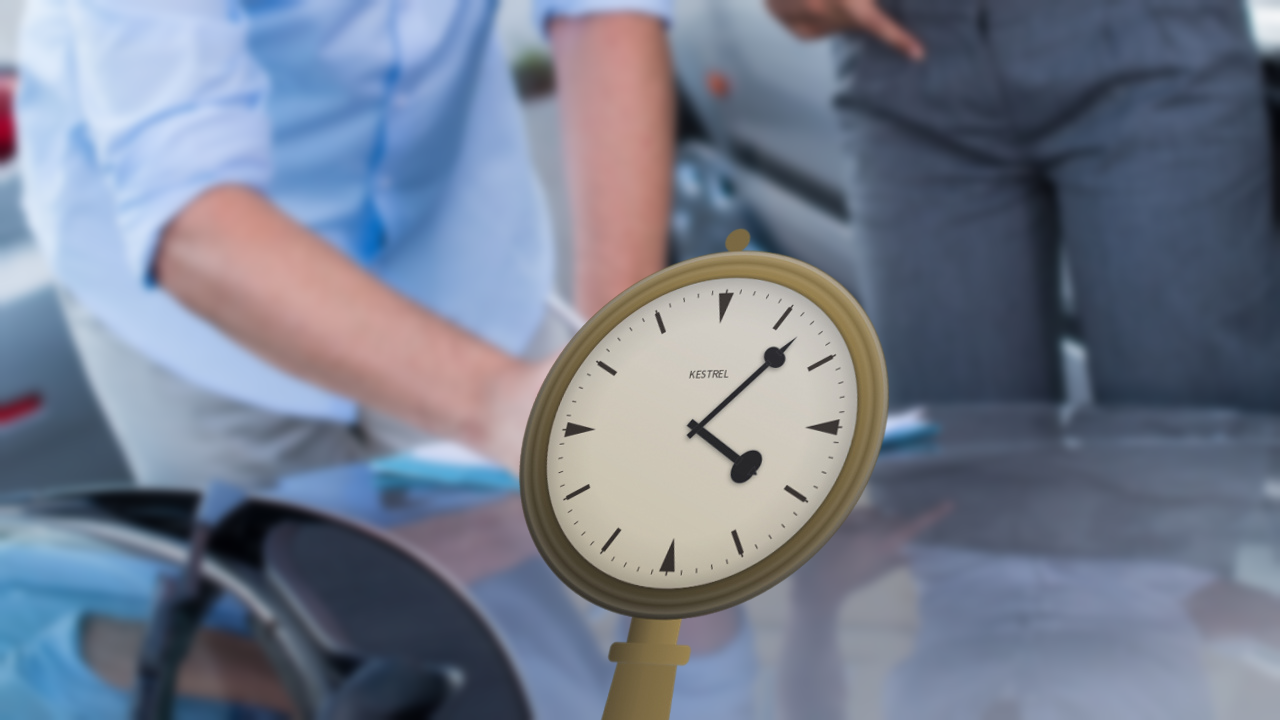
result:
4.07
